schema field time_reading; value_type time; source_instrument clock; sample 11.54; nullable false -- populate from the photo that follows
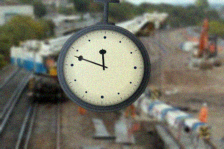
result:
11.48
